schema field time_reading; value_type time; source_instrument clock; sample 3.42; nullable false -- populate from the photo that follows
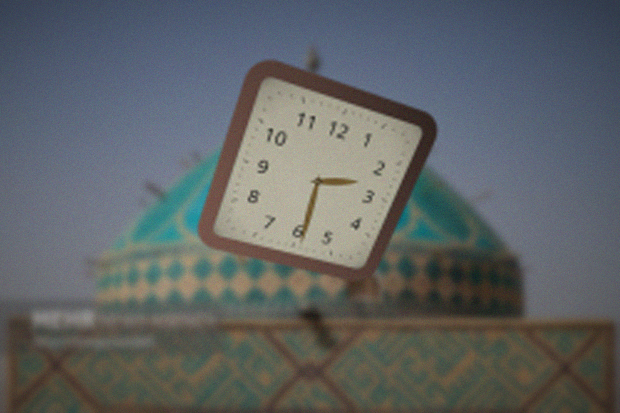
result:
2.29
